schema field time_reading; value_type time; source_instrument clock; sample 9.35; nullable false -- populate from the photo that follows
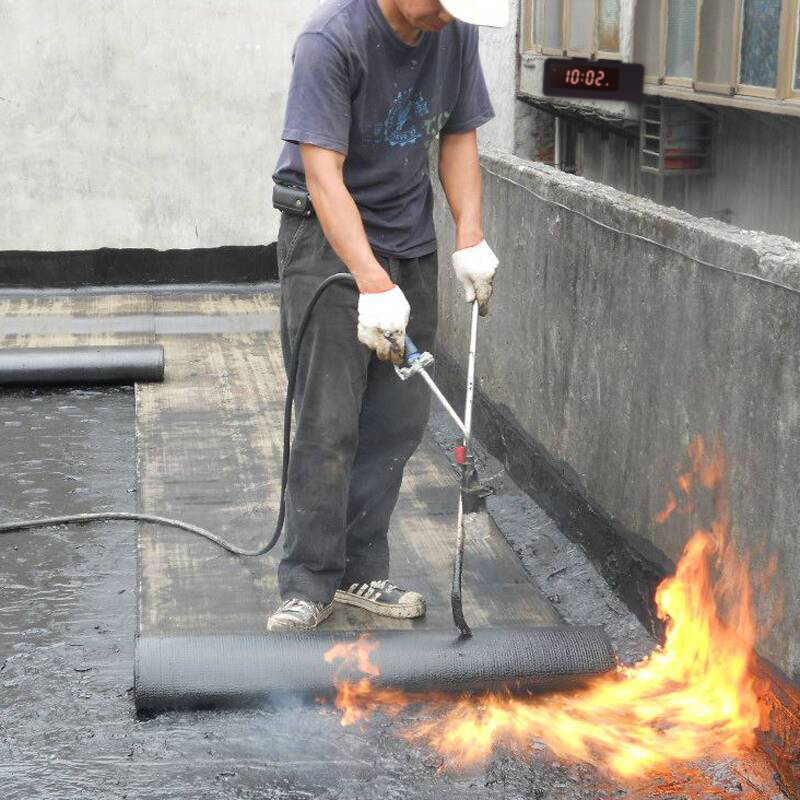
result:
10.02
